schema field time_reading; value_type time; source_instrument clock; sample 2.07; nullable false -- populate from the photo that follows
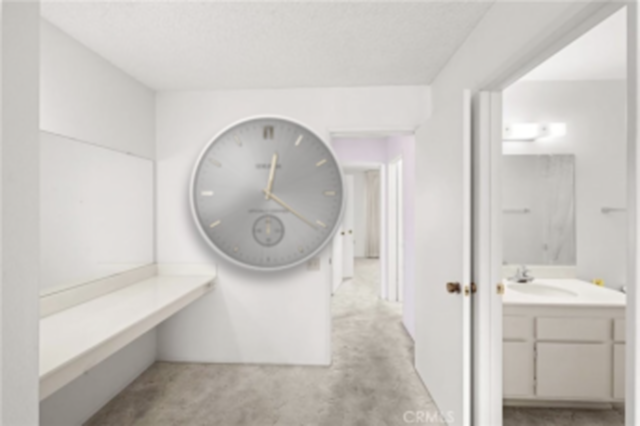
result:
12.21
